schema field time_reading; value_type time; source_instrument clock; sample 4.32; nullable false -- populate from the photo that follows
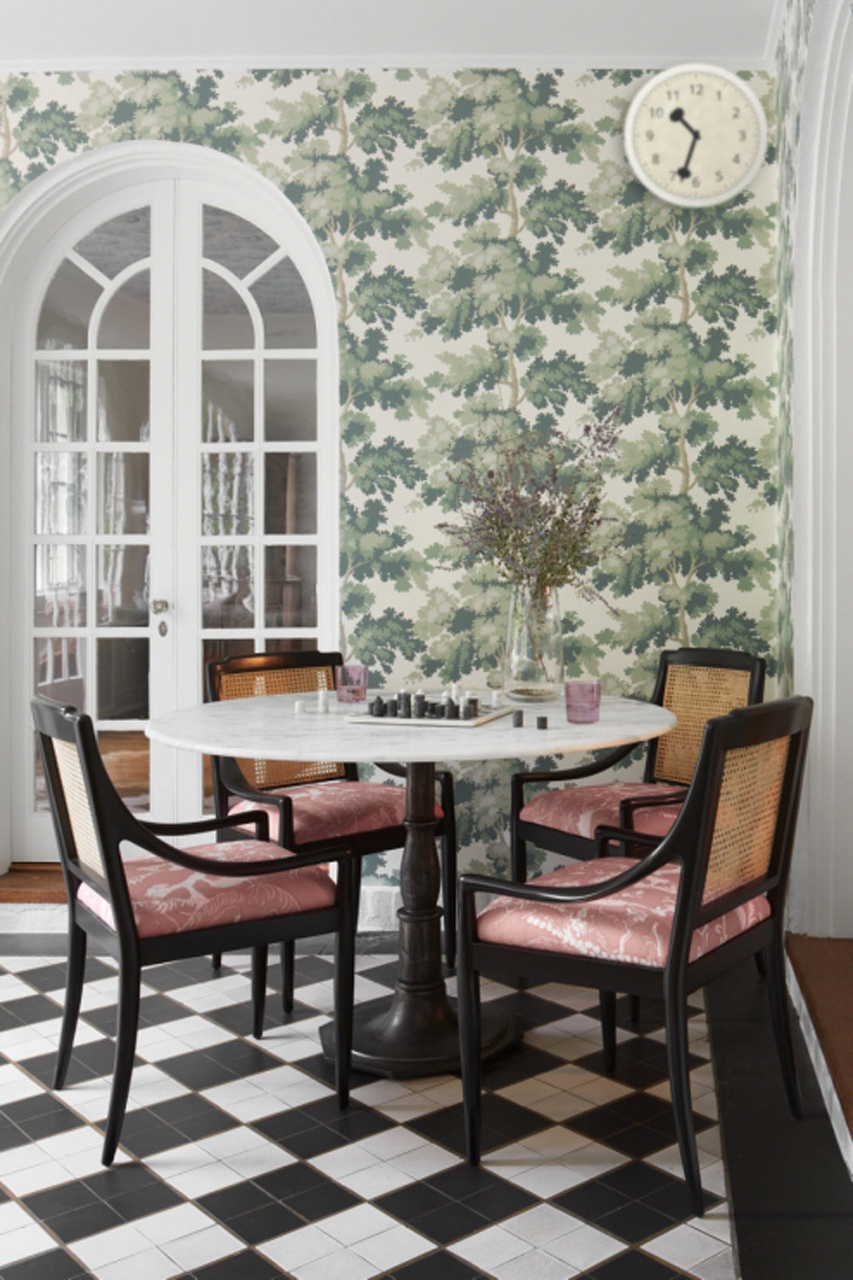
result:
10.33
